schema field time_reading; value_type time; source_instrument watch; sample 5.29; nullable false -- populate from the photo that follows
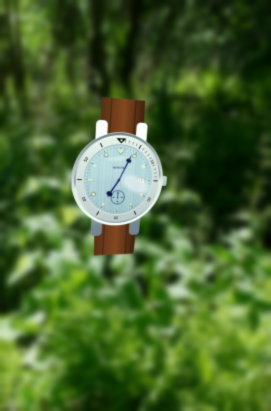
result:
7.04
